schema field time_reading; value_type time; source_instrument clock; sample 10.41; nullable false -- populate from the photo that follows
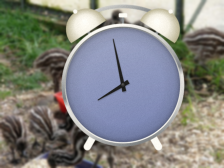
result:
7.58
